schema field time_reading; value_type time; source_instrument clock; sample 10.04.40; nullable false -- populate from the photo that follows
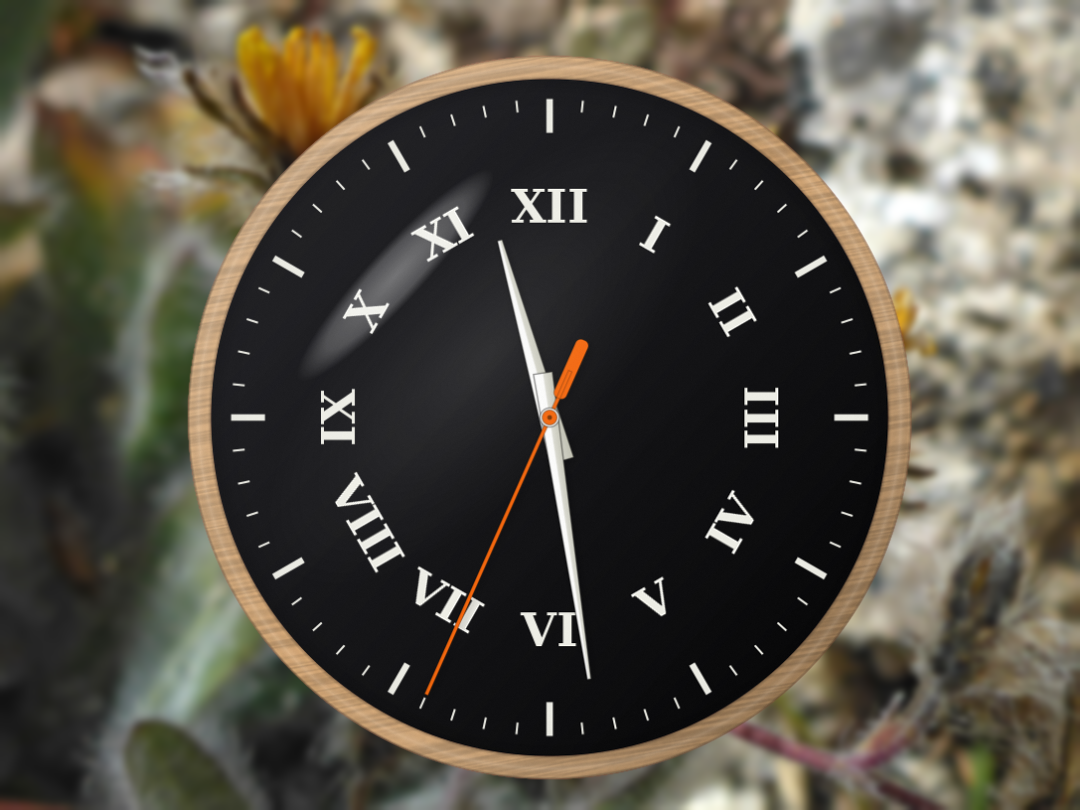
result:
11.28.34
